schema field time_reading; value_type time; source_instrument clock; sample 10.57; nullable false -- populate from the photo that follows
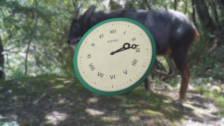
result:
2.13
